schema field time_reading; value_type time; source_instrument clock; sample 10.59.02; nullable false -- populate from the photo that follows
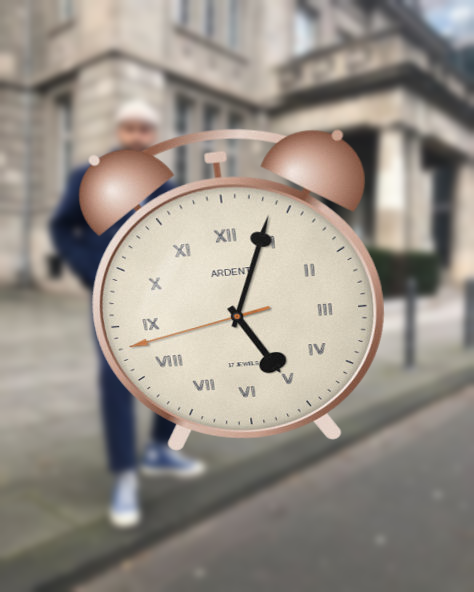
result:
5.03.43
